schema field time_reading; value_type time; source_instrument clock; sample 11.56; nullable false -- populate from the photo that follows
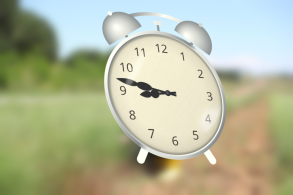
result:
8.47
